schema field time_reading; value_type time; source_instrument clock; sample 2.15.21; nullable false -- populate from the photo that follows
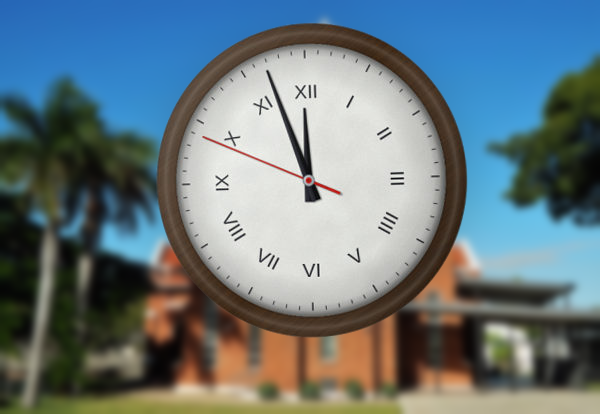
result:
11.56.49
